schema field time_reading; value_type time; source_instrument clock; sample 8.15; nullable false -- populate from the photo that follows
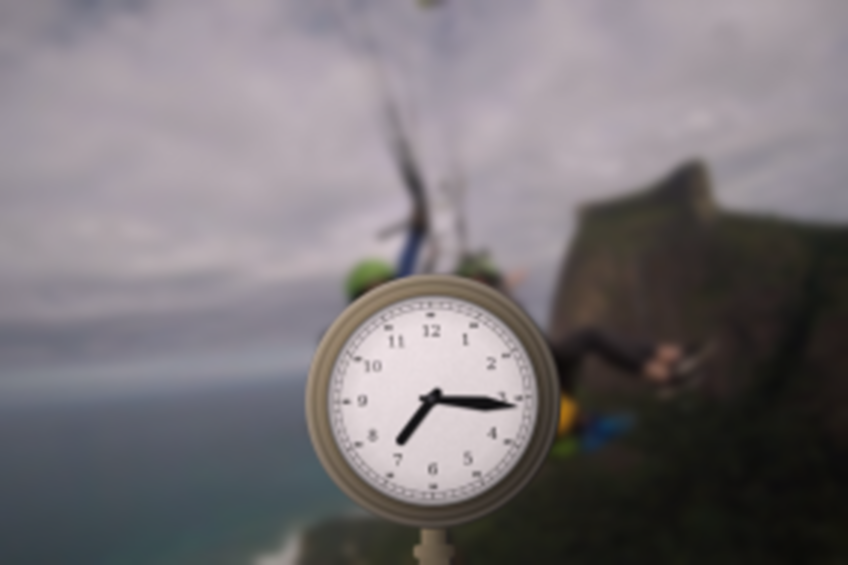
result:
7.16
